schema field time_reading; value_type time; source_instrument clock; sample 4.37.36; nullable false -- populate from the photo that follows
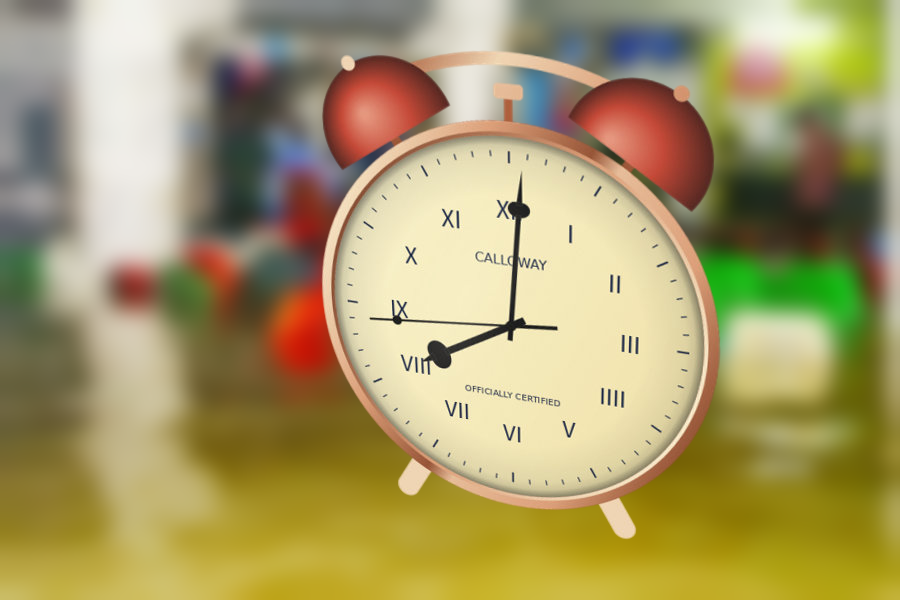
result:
8.00.44
